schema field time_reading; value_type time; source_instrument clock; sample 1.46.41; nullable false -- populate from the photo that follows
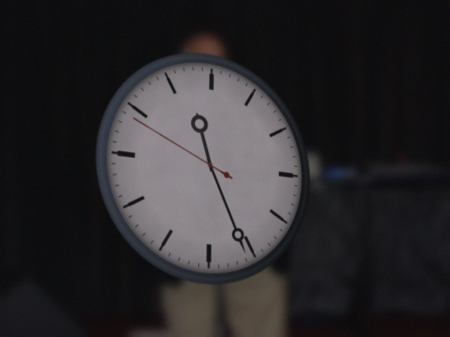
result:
11.25.49
